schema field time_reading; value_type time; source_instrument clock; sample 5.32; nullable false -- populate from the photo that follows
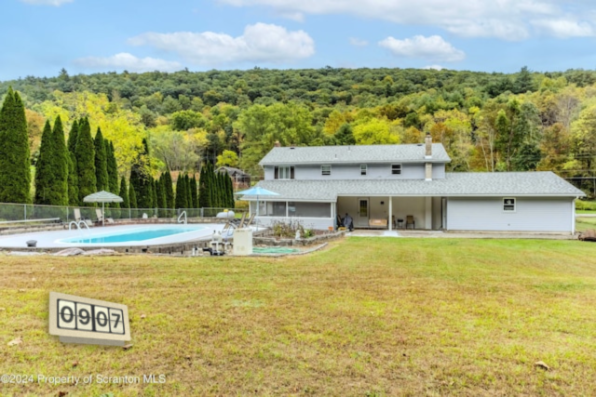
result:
9.07
